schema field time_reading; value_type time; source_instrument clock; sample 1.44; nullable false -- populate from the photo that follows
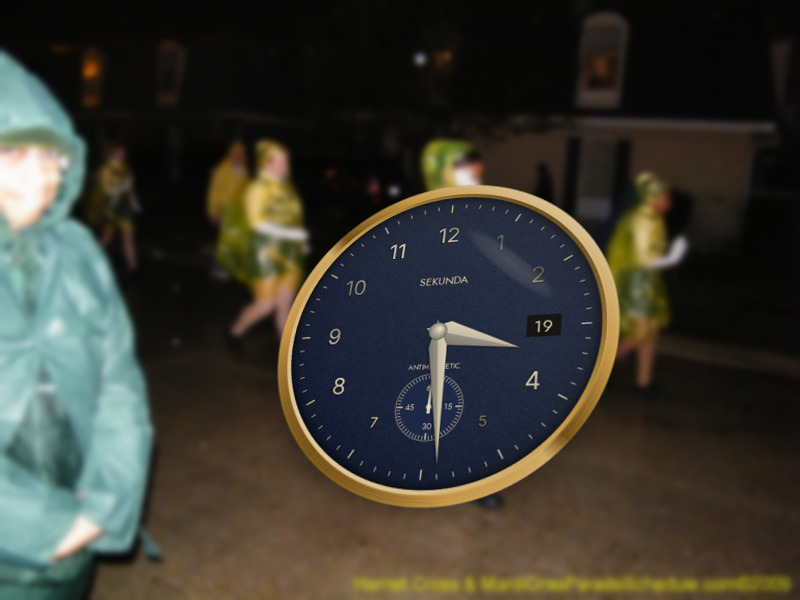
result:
3.29
